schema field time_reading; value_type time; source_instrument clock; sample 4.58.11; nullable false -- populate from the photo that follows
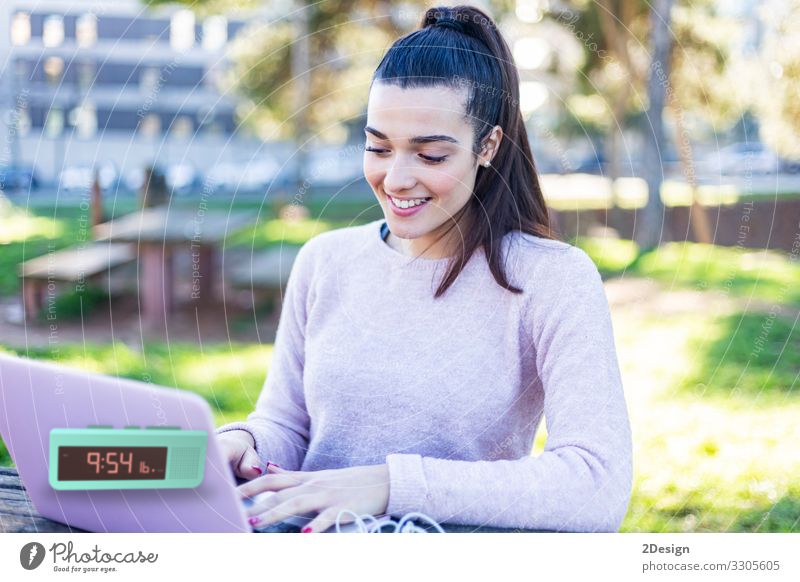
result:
9.54.16
